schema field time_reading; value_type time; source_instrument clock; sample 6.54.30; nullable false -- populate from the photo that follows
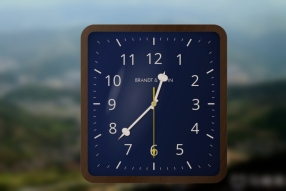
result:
12.37.30
